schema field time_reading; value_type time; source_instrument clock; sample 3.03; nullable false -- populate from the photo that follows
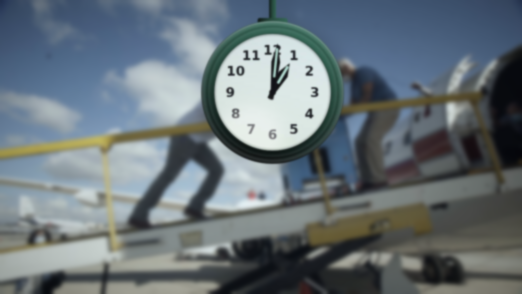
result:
1.01
